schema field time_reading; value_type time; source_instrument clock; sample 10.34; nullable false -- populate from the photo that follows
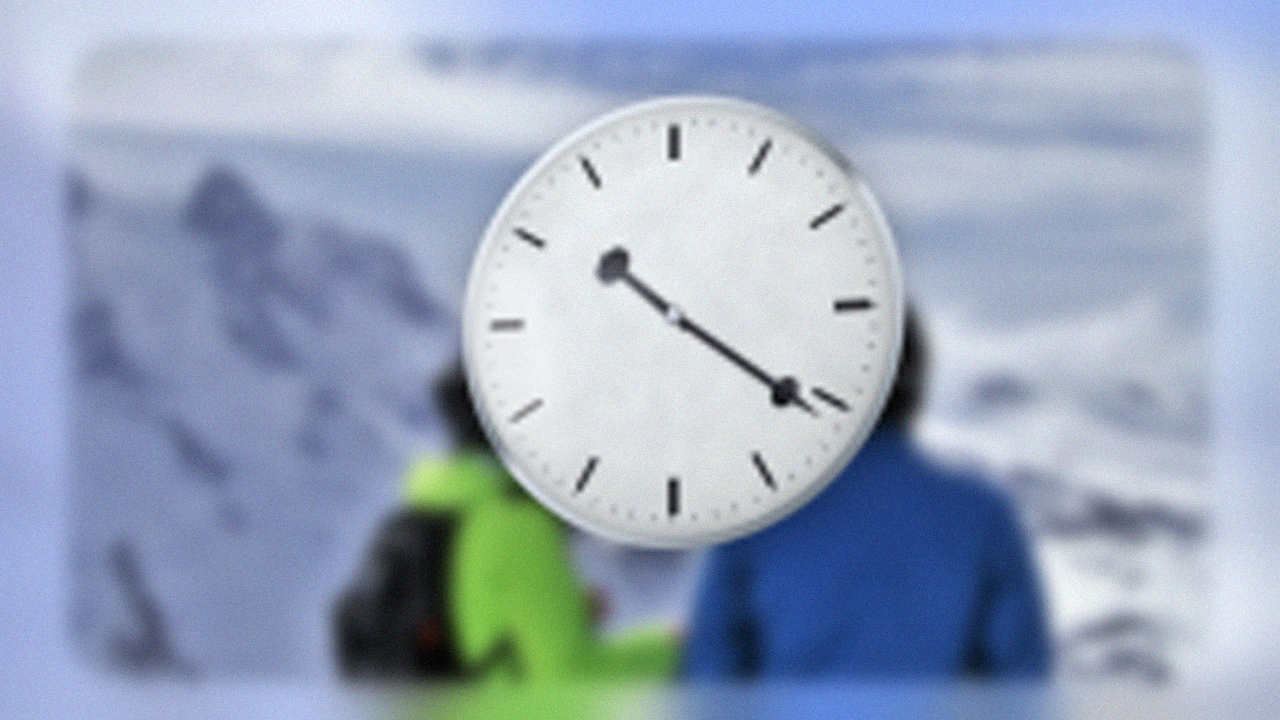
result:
10.21
